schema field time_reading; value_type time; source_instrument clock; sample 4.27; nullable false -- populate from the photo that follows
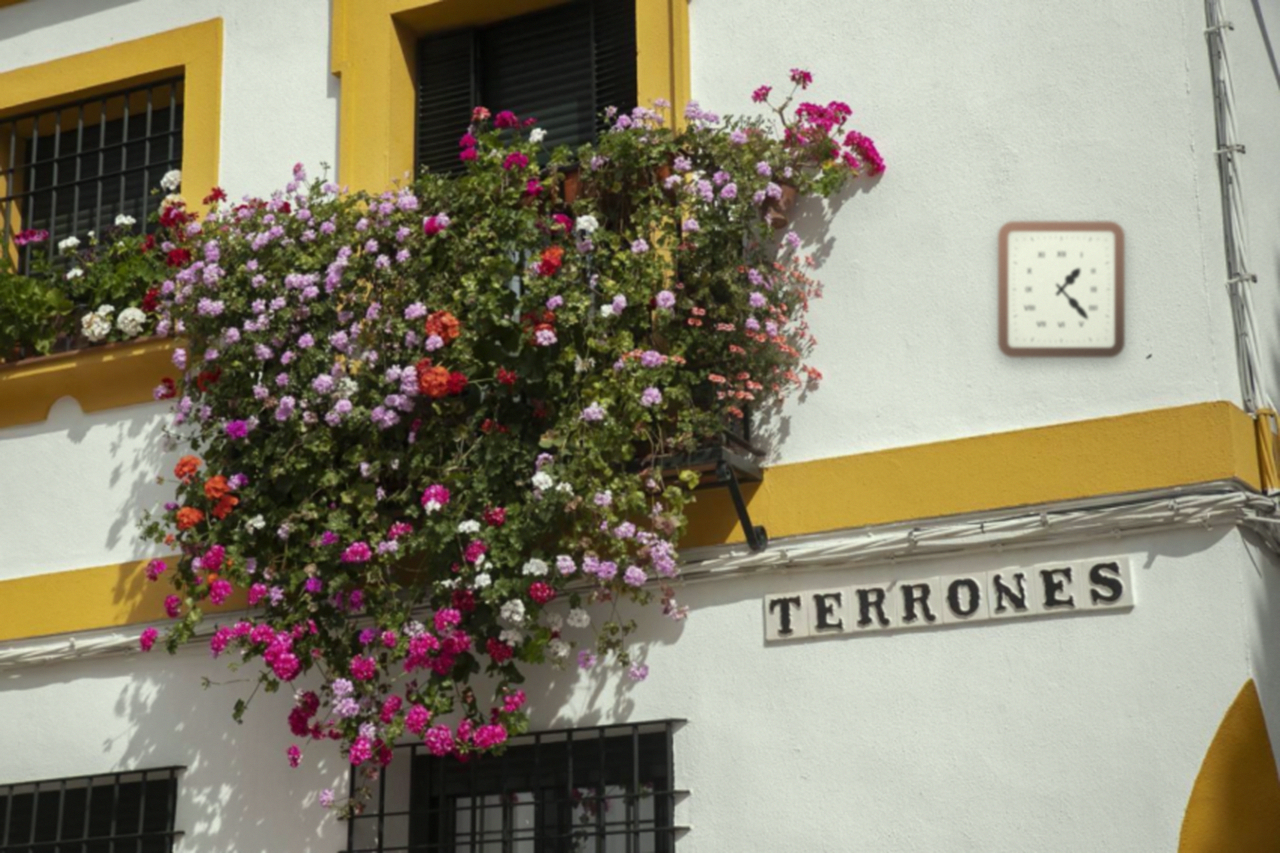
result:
1.23
